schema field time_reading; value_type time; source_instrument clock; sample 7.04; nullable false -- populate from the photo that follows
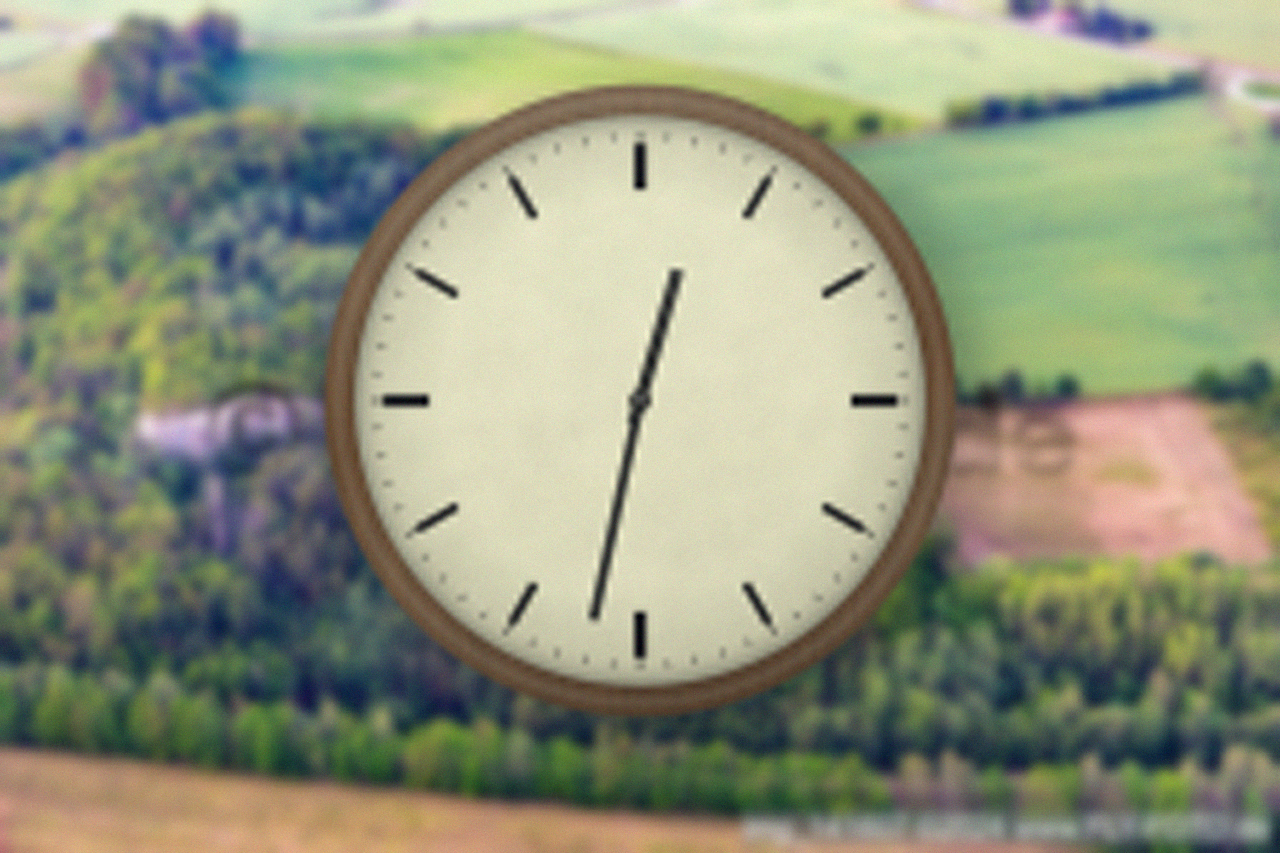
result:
12.32
